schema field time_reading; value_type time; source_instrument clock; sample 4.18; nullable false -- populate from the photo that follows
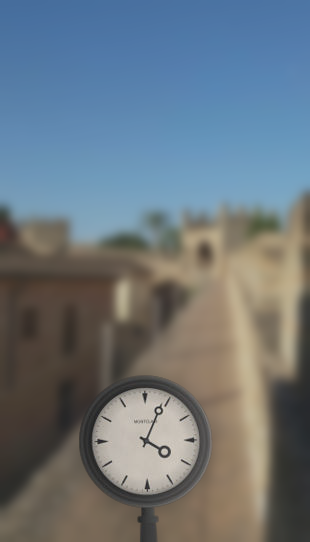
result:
4.04
